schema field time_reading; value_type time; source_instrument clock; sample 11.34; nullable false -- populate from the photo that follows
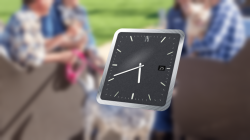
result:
5.41
